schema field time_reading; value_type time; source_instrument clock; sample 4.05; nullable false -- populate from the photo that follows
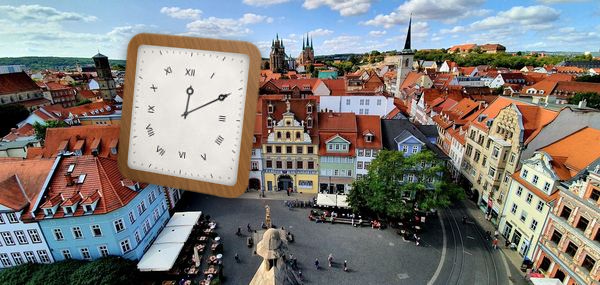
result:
12.10
